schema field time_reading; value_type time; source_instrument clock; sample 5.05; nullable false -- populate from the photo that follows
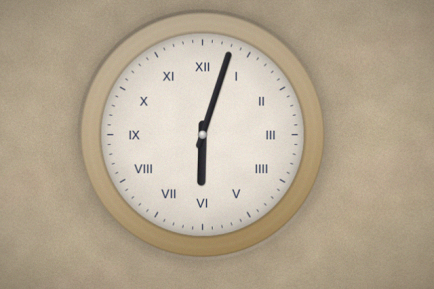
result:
6.03
